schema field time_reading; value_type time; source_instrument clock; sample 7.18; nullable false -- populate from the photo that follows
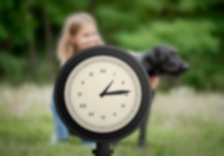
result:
1.14
